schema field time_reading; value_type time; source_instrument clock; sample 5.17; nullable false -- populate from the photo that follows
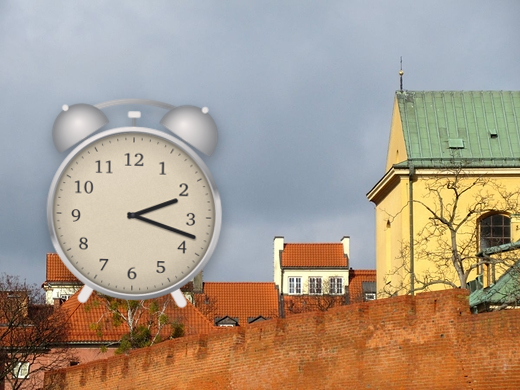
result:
2.18
